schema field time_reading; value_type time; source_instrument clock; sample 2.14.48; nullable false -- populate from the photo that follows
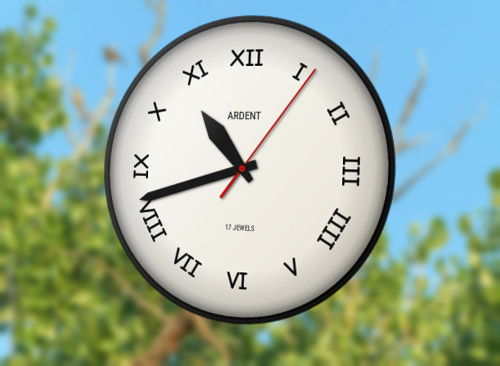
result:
10.42.06
